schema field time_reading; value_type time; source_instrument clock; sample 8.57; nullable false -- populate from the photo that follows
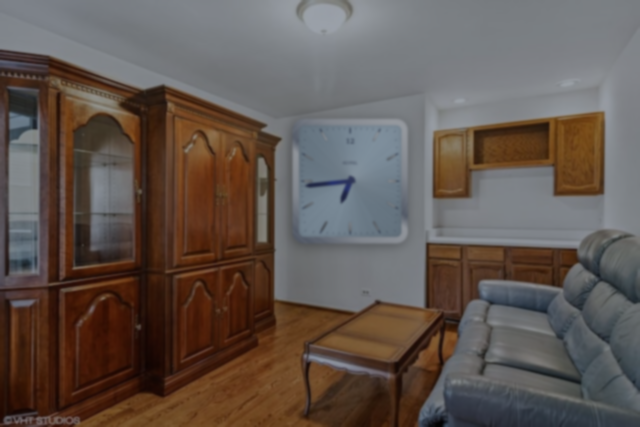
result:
6.44
